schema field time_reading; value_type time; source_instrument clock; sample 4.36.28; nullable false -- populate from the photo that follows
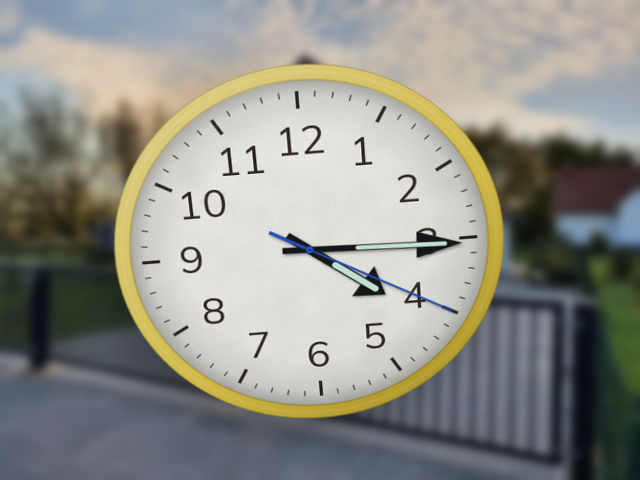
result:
4.15.20
